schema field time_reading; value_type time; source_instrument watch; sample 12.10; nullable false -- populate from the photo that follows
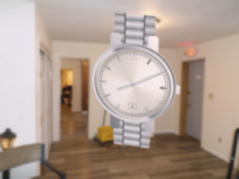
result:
8.10
